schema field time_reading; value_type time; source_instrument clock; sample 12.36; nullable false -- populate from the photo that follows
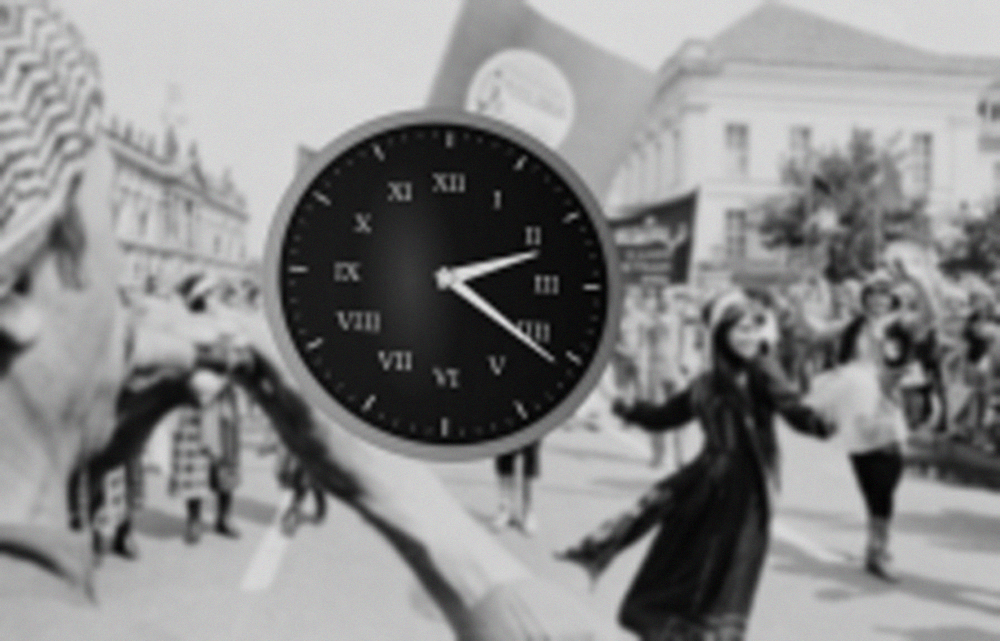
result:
2.21
